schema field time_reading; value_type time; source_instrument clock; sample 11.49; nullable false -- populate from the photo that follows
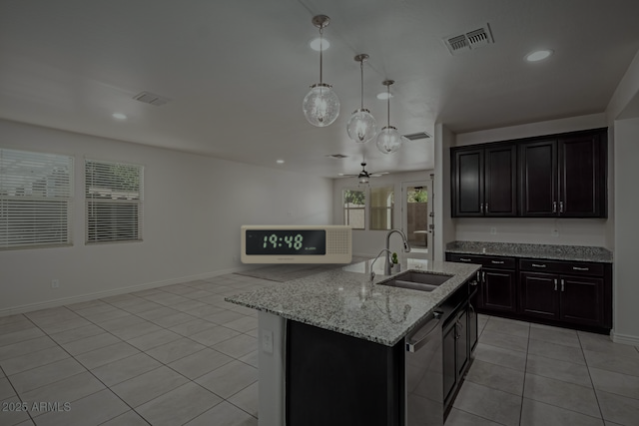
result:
19.48
